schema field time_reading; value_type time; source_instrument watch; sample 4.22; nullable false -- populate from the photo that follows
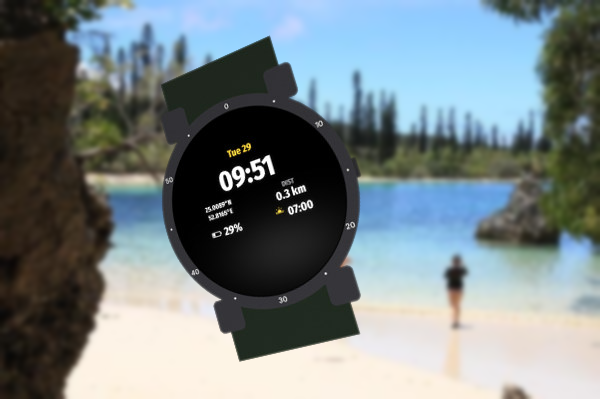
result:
9.51
